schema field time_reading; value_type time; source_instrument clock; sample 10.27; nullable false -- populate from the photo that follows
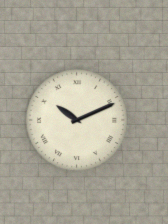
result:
10.11
